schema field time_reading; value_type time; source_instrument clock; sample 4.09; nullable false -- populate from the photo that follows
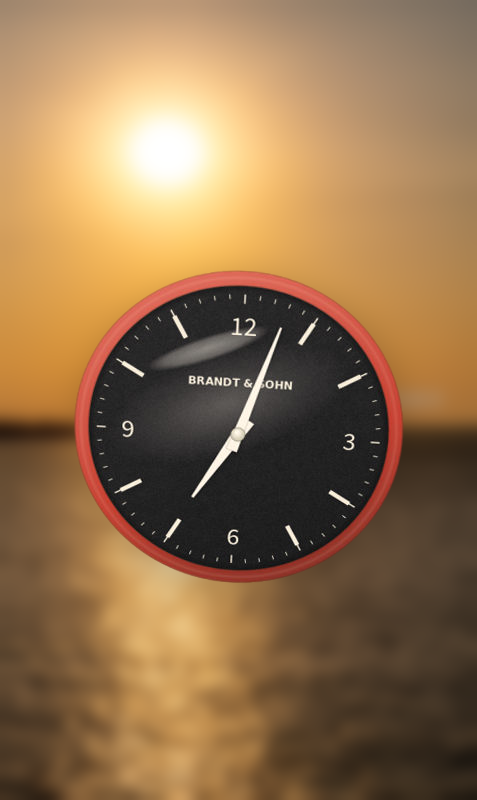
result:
7.03
